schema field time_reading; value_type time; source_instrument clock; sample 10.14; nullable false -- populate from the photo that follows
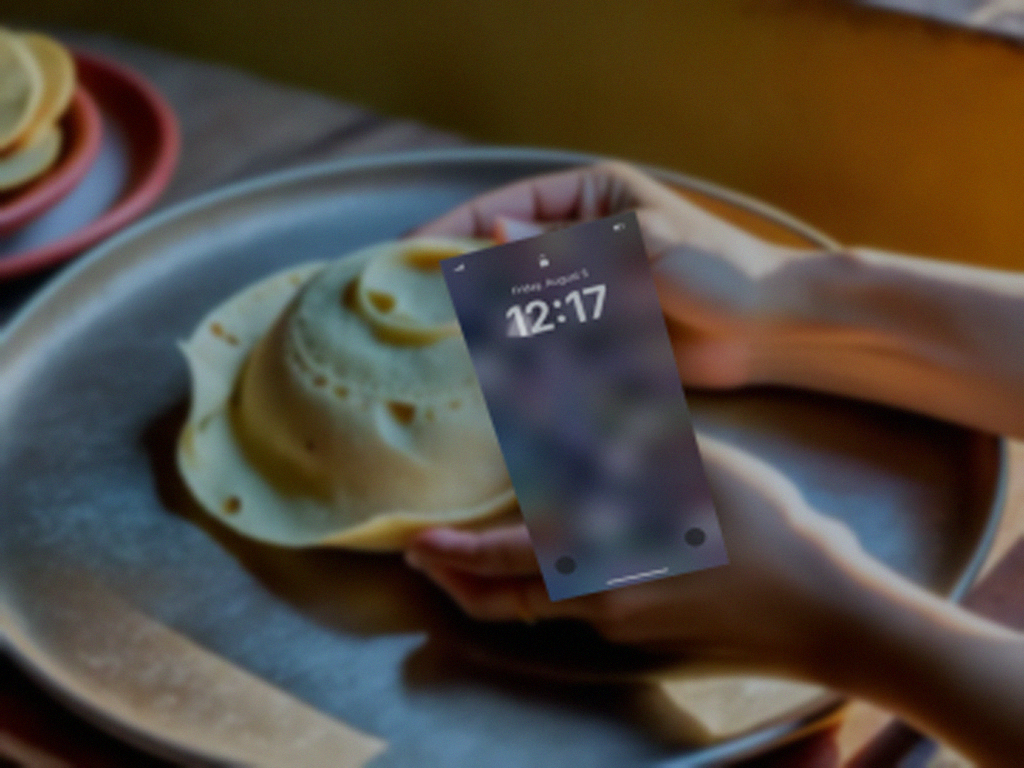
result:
12.17
